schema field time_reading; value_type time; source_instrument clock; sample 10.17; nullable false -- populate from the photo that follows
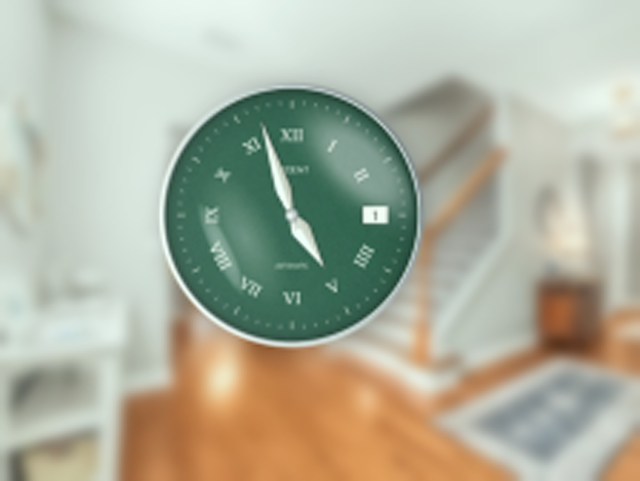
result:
4.57
